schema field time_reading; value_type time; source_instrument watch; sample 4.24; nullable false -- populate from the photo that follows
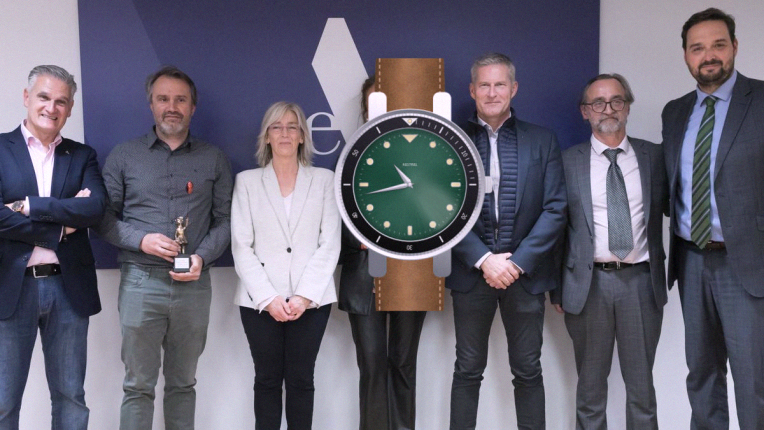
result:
10.43
